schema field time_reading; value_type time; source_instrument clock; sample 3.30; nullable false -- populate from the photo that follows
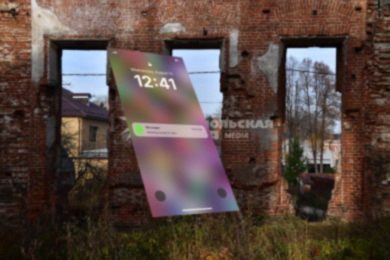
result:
12.41
